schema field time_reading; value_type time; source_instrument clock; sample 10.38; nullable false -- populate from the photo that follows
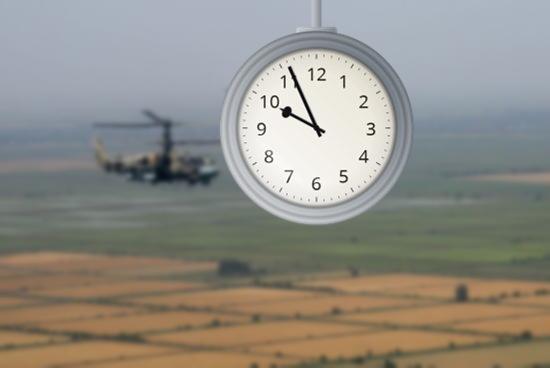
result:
9.56
